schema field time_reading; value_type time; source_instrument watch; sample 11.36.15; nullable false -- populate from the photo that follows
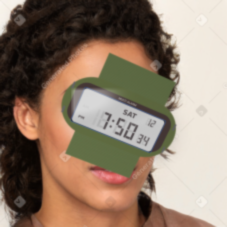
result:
7.50.34
